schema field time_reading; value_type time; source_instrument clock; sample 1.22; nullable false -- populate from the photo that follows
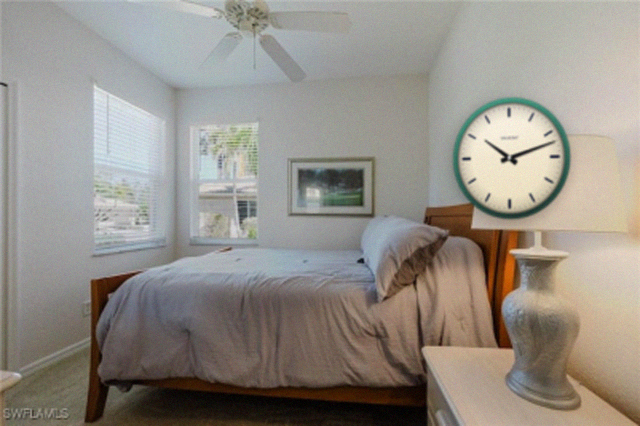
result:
10.12
